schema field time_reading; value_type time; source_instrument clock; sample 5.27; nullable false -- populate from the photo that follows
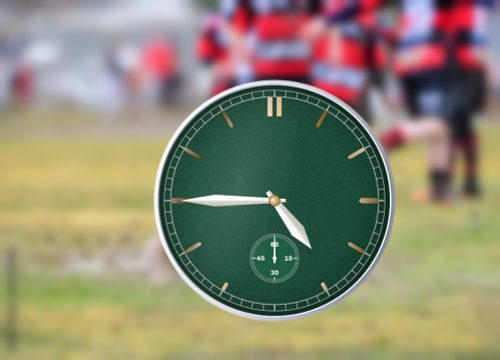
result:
4.45
